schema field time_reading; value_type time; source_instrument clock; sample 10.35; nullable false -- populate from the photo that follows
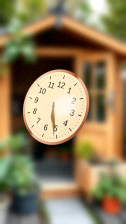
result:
5.26
